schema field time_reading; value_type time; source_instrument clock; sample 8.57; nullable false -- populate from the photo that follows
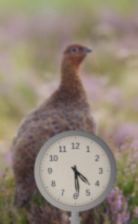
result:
4.29
